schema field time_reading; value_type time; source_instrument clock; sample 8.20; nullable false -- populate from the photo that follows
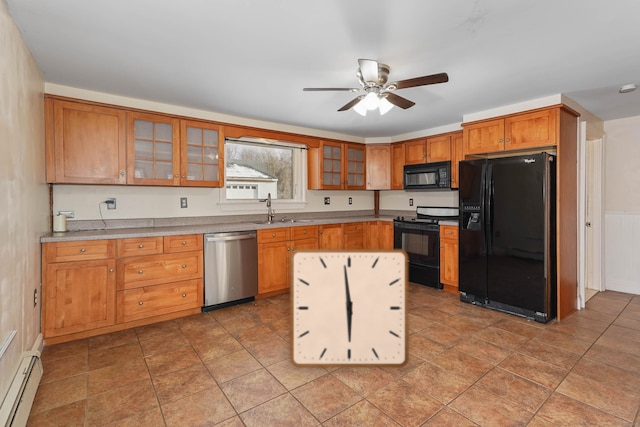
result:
5.59
